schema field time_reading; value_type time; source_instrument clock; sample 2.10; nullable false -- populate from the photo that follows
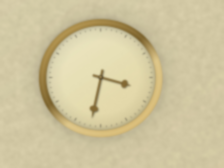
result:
3.32
